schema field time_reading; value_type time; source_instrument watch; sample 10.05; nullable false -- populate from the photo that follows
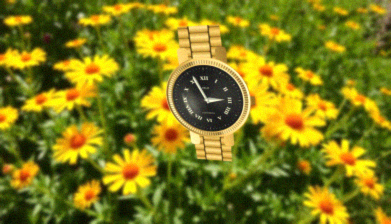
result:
2.56
